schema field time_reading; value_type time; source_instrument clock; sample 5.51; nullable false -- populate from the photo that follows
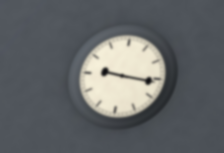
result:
9.16
